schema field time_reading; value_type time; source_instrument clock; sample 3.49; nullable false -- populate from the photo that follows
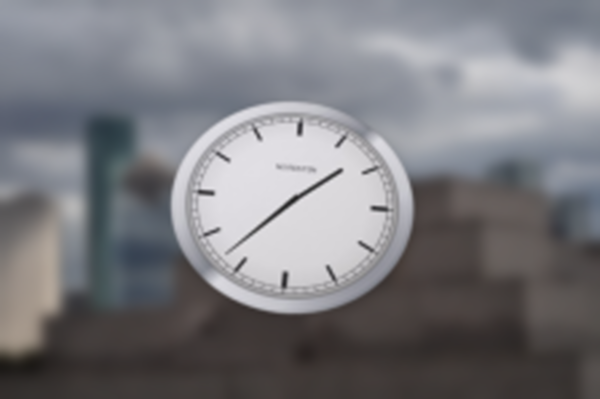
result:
1.37
